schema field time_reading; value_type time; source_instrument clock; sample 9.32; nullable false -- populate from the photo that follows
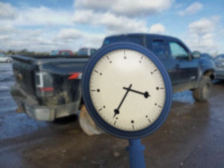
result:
3.36
